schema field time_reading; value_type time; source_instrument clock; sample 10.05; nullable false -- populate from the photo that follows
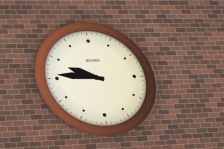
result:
9.46
